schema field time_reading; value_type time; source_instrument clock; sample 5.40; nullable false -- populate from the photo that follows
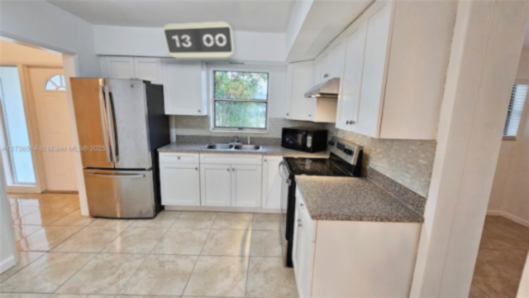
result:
13.00
